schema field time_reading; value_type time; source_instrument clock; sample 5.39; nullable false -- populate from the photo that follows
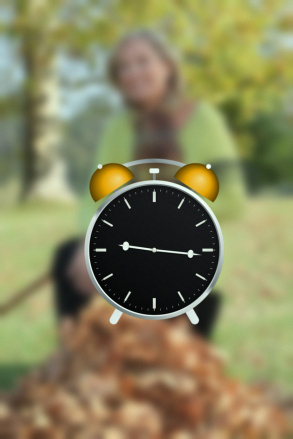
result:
9.16
